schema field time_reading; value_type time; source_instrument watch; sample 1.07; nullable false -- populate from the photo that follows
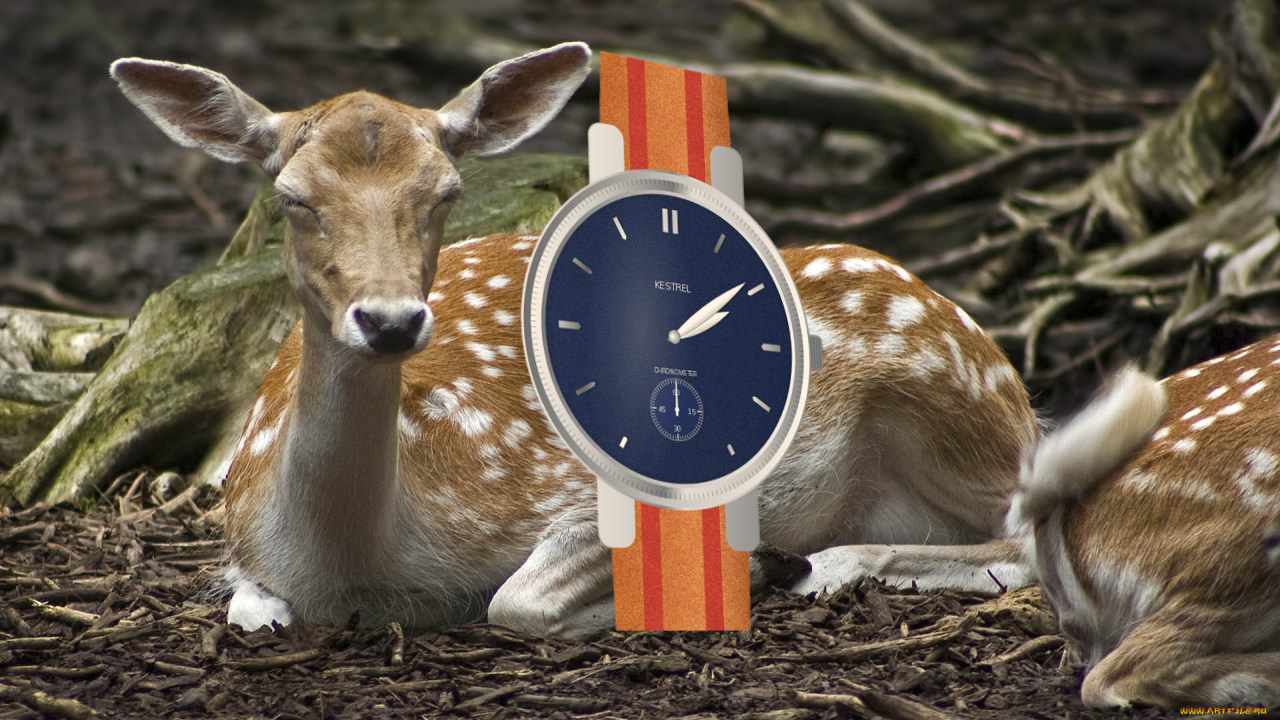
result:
2.09
